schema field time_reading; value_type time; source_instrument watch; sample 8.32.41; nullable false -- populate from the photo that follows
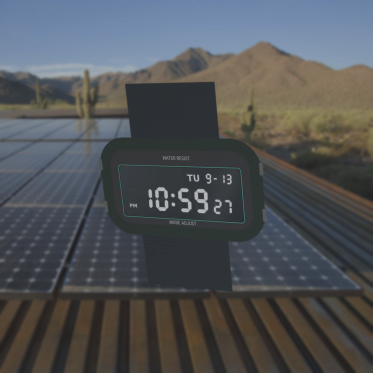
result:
10.59.27
